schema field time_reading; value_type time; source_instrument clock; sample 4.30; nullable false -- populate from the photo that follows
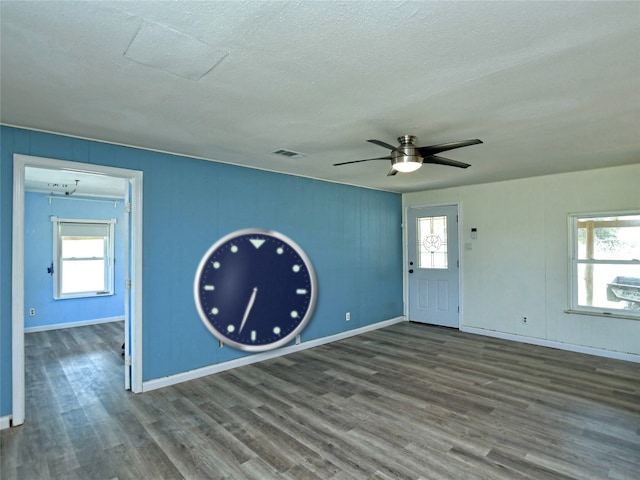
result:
6.33
